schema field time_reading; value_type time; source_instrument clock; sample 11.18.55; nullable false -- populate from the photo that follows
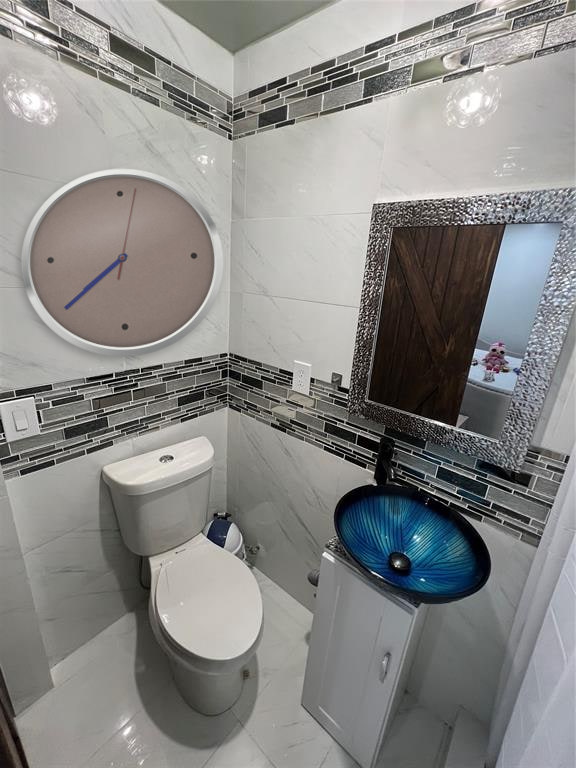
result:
7.38.02
